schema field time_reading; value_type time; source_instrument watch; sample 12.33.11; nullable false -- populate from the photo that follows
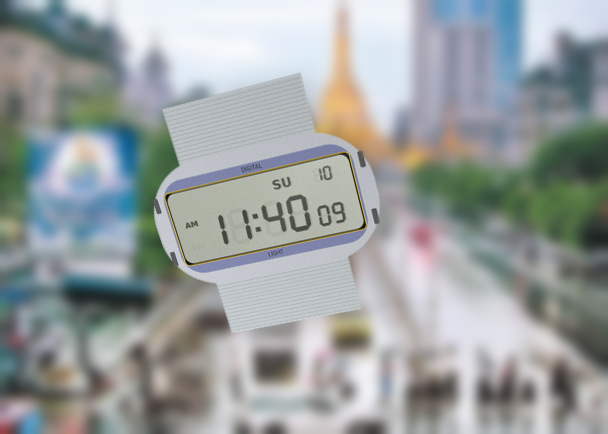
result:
11.40.09
